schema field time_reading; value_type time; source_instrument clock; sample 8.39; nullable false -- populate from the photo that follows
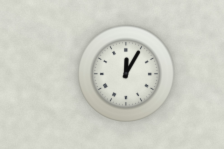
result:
12.05
